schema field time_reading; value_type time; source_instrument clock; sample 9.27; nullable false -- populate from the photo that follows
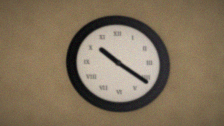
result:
10.21
